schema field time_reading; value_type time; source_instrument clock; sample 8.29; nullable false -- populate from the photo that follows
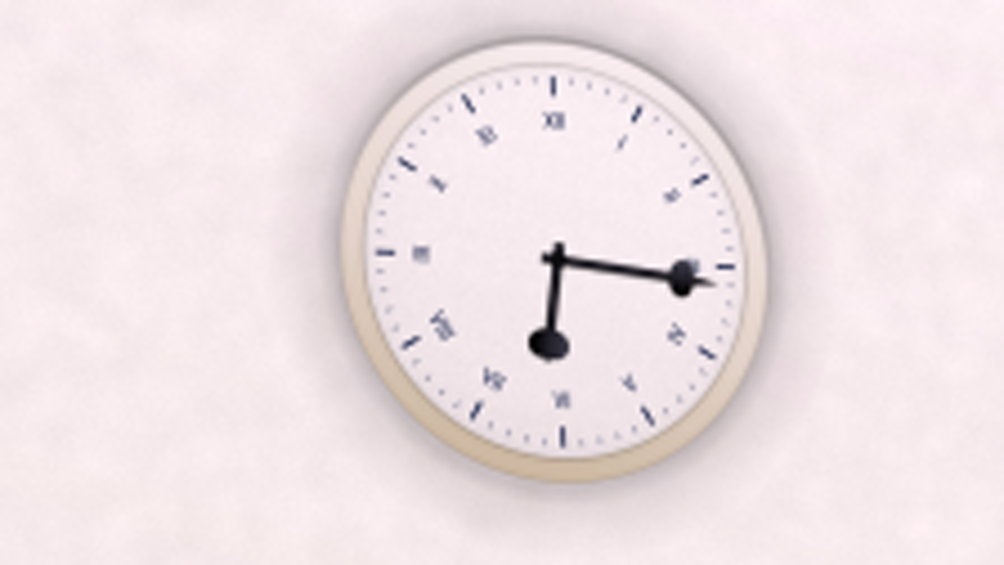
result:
6.16
